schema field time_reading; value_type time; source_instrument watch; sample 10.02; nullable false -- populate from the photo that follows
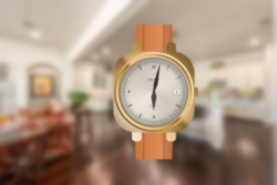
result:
6.02
